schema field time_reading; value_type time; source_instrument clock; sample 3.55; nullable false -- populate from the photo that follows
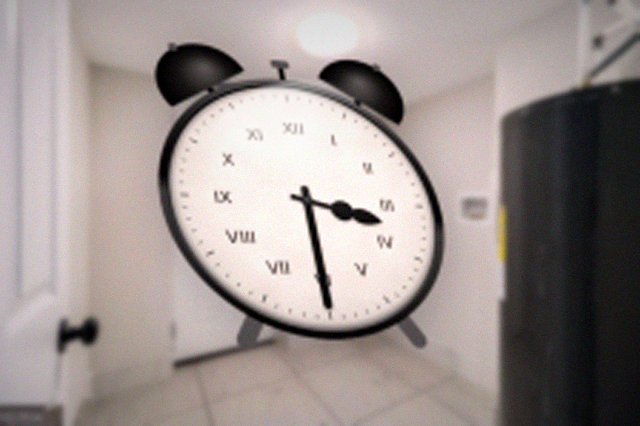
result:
3.30
